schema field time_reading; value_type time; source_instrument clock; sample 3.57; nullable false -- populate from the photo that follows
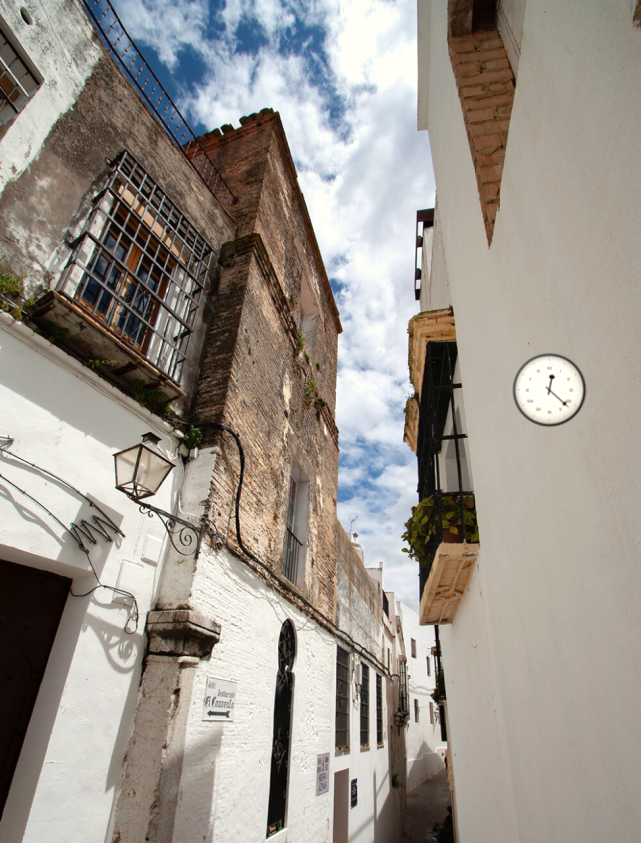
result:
12.22
